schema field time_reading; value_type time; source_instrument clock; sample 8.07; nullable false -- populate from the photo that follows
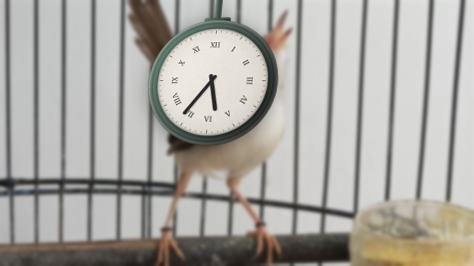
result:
5.36
